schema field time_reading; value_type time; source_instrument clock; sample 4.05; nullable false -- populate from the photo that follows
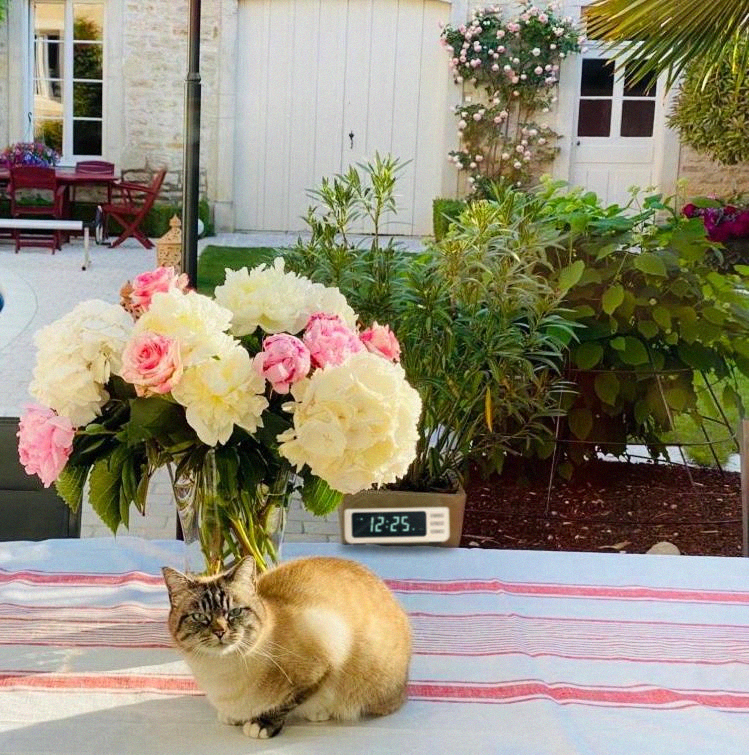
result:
12.25
